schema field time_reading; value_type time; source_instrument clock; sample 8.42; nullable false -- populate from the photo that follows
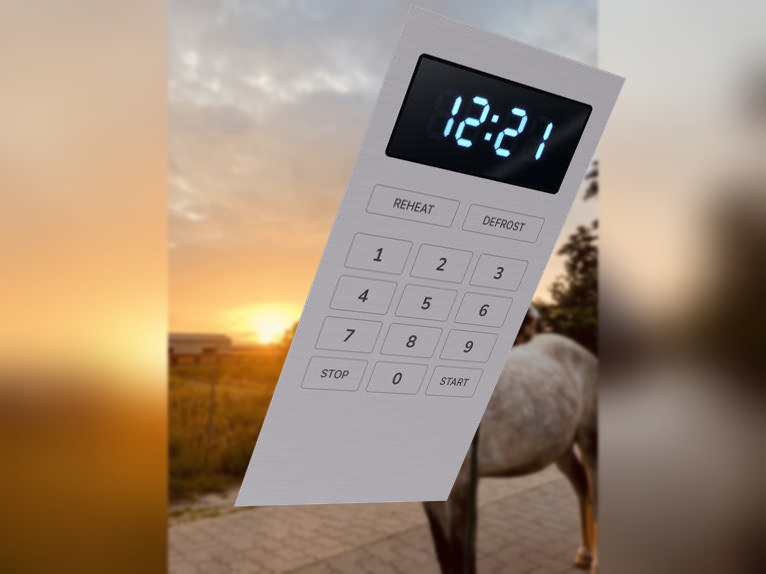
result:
12.21
